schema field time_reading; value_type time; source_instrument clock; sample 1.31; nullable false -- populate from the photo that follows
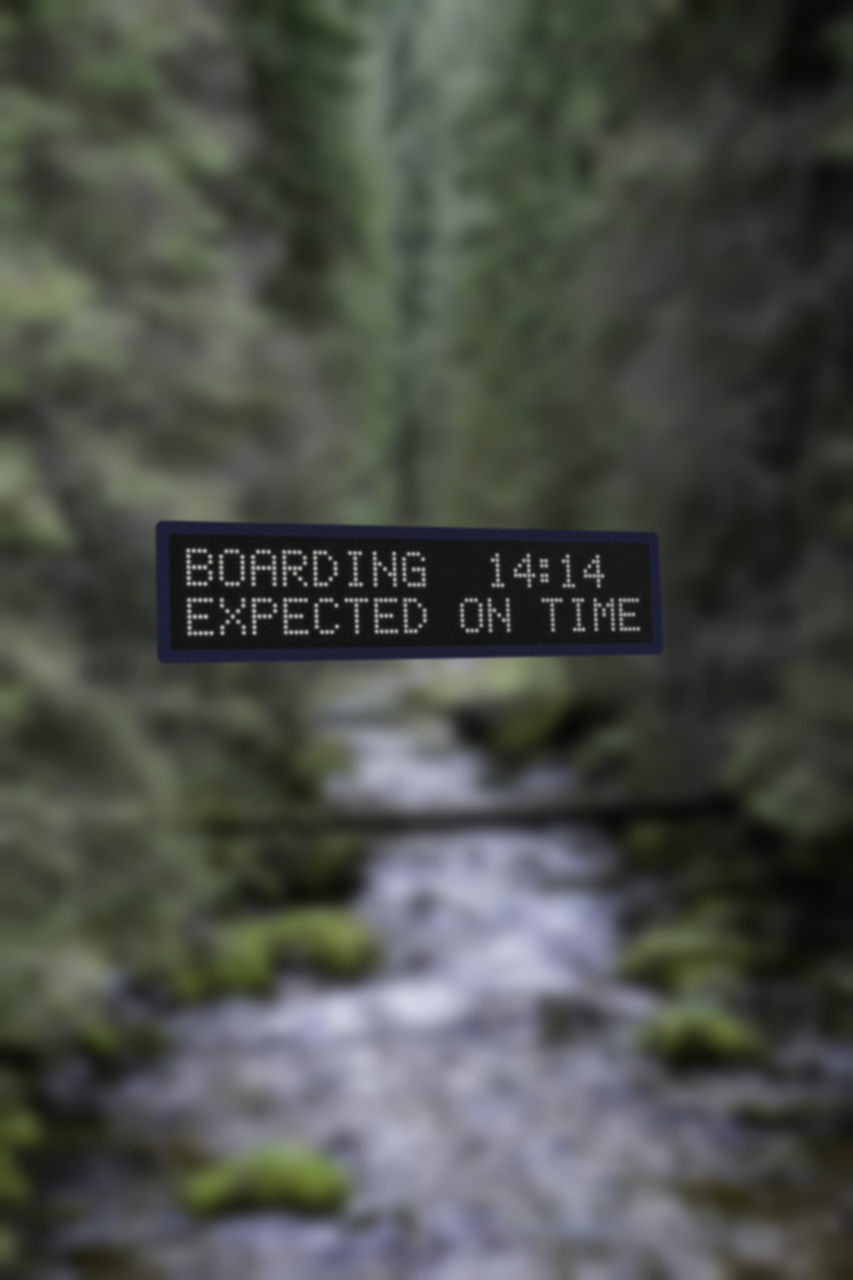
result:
14.14
